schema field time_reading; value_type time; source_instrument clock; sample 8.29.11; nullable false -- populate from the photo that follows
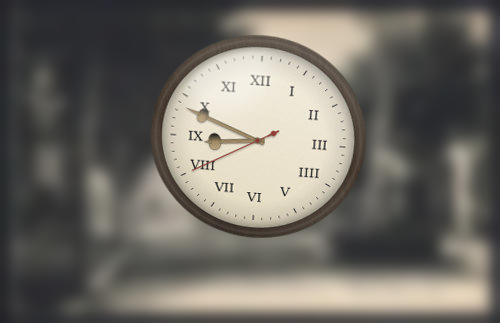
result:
8.48.40
